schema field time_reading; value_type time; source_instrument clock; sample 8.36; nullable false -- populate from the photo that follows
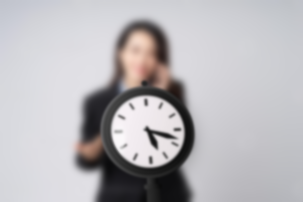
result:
5.18
